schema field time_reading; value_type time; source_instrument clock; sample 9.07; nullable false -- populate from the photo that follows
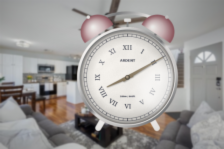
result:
8.10
